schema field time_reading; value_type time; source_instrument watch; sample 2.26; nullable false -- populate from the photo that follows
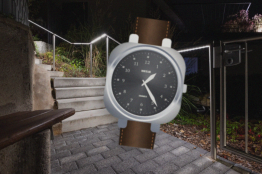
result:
1.24
